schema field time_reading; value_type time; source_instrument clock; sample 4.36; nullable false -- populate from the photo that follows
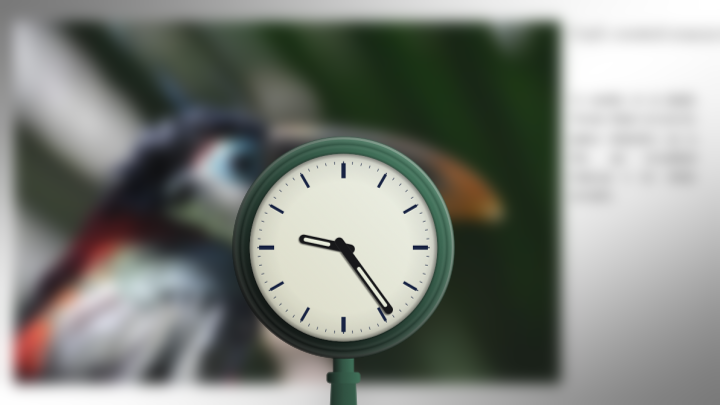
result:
9.24
